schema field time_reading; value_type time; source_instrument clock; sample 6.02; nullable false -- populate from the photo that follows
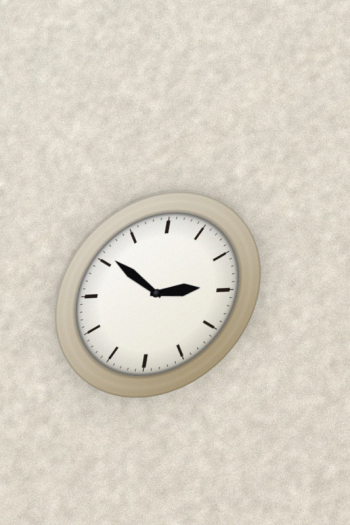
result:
2.51
